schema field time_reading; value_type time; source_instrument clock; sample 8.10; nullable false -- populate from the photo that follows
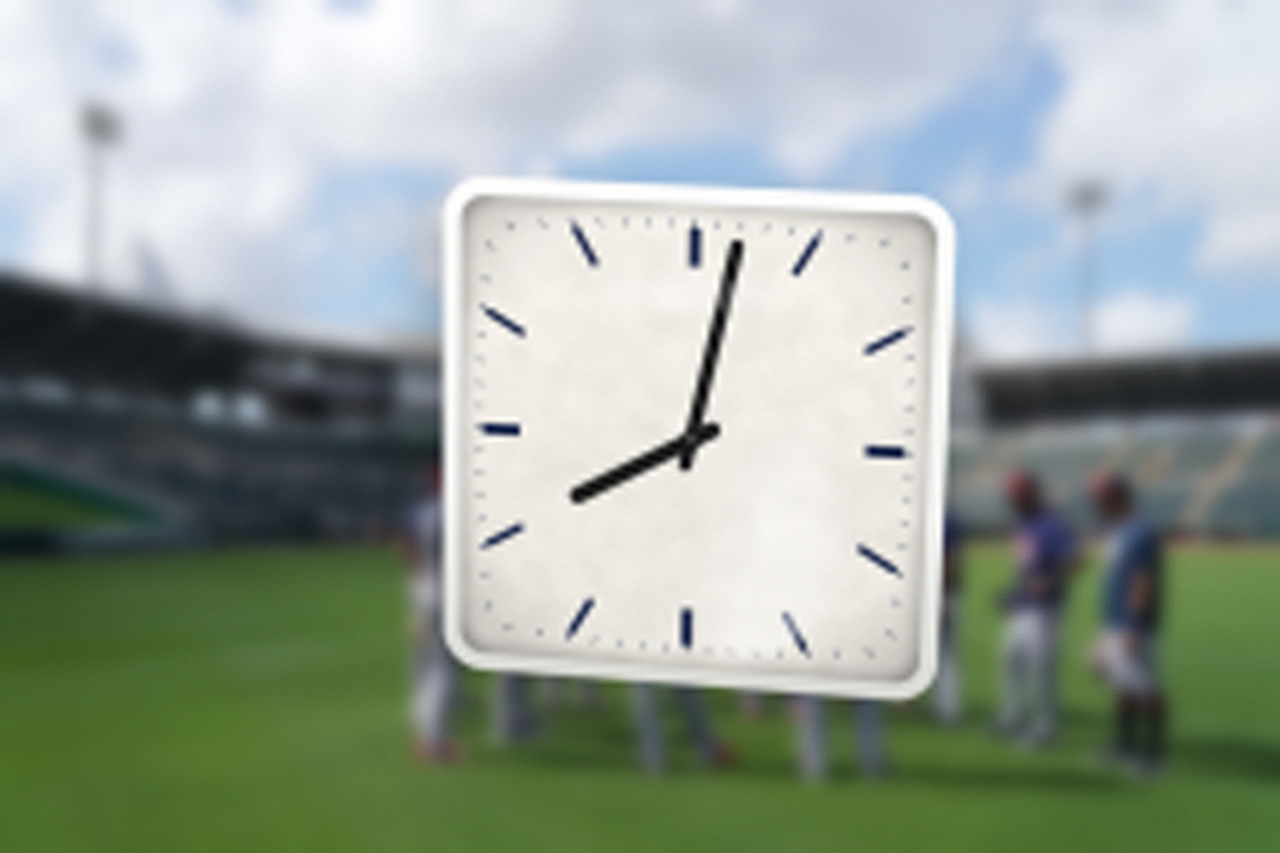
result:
8.02
